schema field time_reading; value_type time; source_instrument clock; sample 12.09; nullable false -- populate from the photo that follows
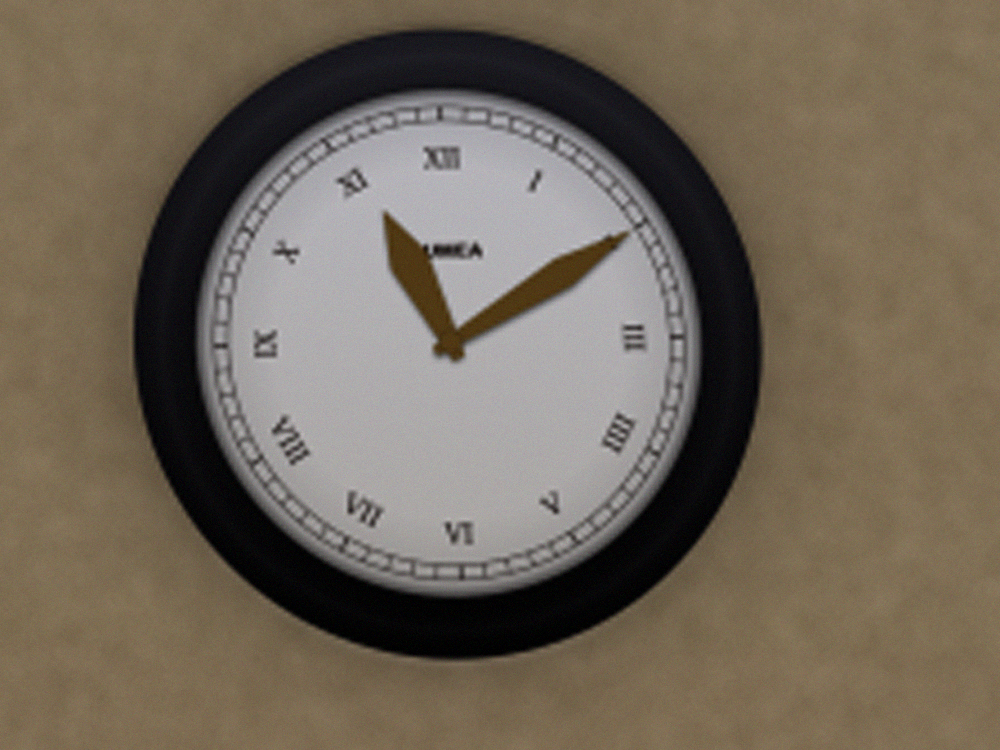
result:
11.10
